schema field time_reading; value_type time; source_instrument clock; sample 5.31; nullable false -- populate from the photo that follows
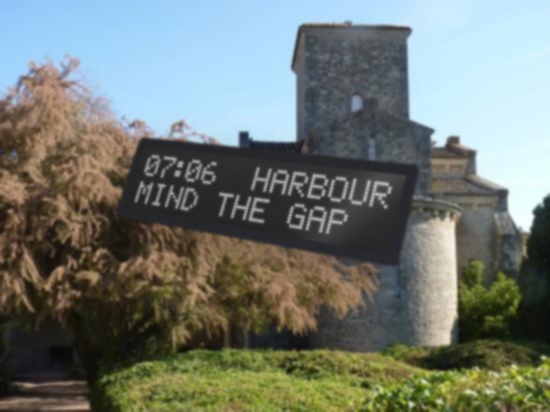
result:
7.06
